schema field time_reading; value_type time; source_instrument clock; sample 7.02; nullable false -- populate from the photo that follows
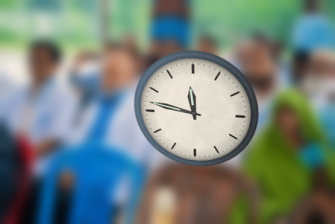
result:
11.47
